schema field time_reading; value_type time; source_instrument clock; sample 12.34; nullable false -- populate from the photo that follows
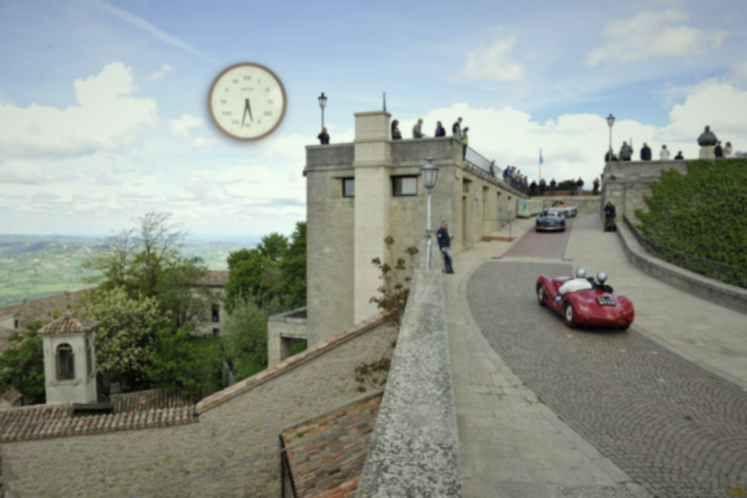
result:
5.32
